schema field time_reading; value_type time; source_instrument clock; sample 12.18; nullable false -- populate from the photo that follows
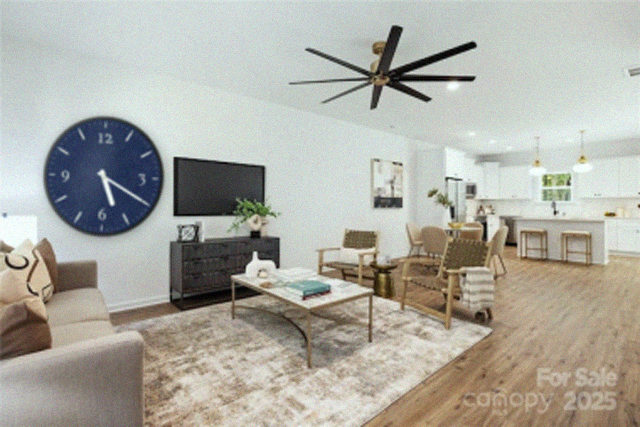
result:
5.20
